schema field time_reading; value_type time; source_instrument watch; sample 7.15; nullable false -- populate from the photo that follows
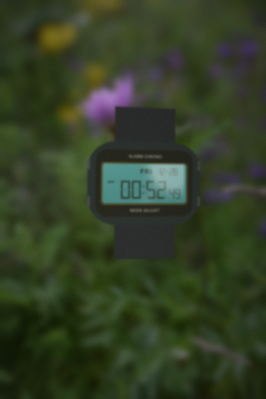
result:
0.52
